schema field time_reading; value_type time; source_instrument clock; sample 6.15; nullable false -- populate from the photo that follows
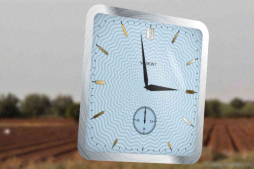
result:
2.58
